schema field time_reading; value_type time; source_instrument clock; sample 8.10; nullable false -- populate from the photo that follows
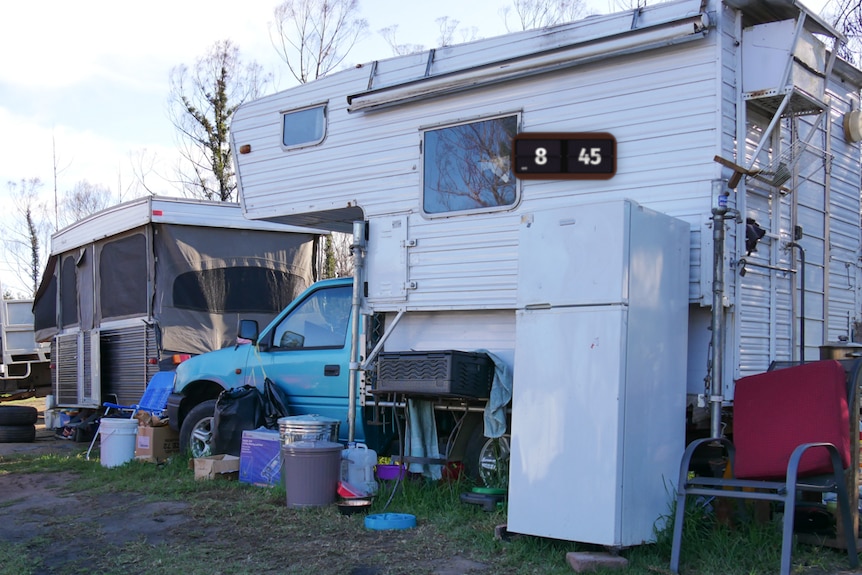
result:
8.45
